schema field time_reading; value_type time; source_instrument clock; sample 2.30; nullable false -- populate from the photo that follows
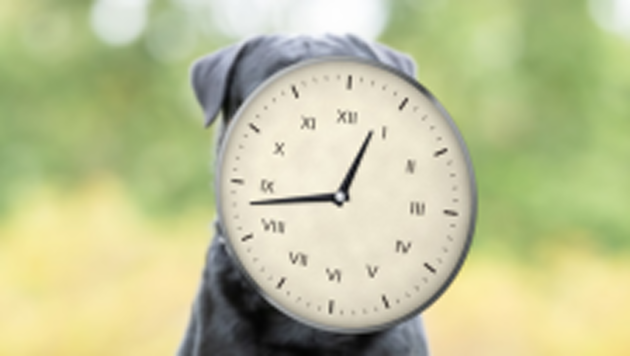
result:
12.43
